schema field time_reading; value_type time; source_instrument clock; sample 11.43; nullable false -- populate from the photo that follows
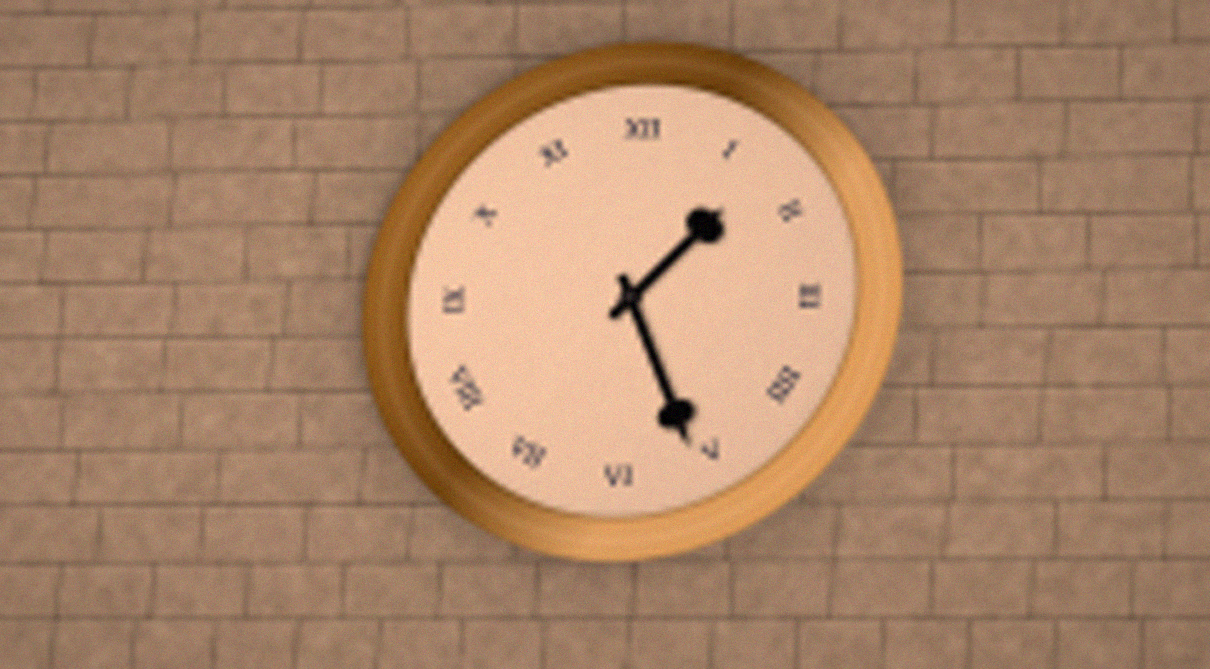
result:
1.26
